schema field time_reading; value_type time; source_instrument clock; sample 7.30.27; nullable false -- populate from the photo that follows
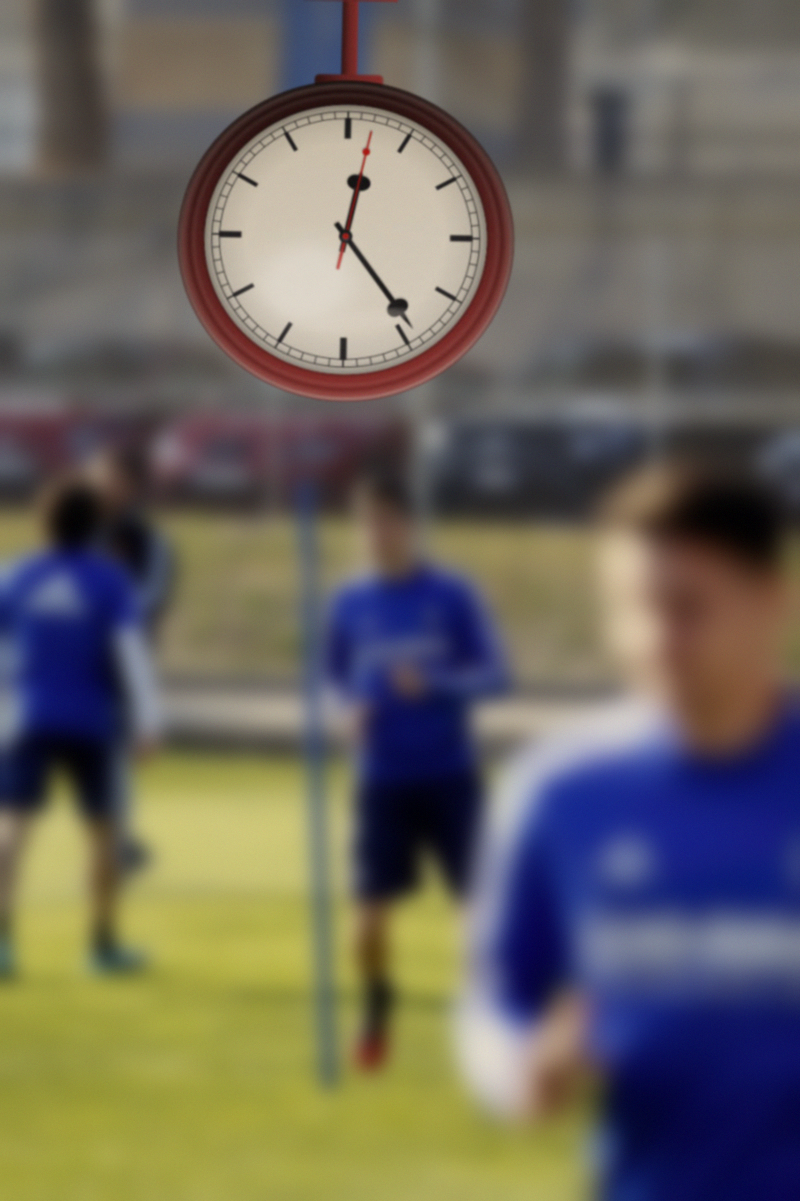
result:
12.24.02
